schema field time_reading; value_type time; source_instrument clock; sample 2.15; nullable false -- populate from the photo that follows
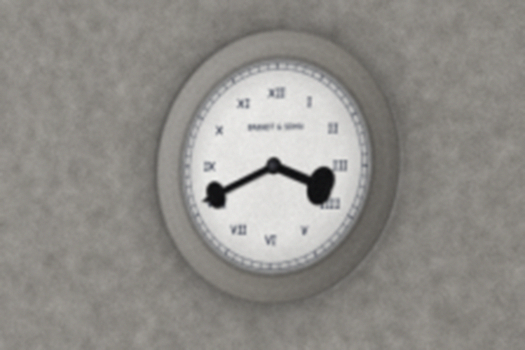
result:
3.41
